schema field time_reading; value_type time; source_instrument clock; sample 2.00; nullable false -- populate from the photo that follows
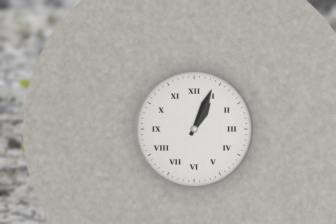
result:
1.04
